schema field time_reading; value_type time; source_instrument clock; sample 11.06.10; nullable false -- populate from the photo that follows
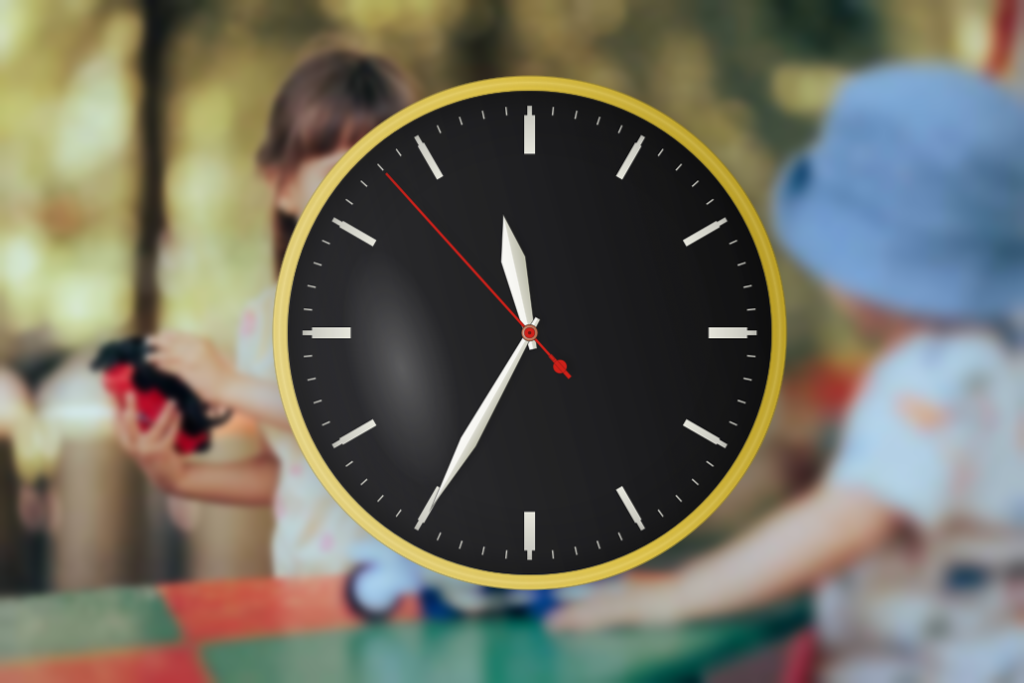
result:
11.34.53
